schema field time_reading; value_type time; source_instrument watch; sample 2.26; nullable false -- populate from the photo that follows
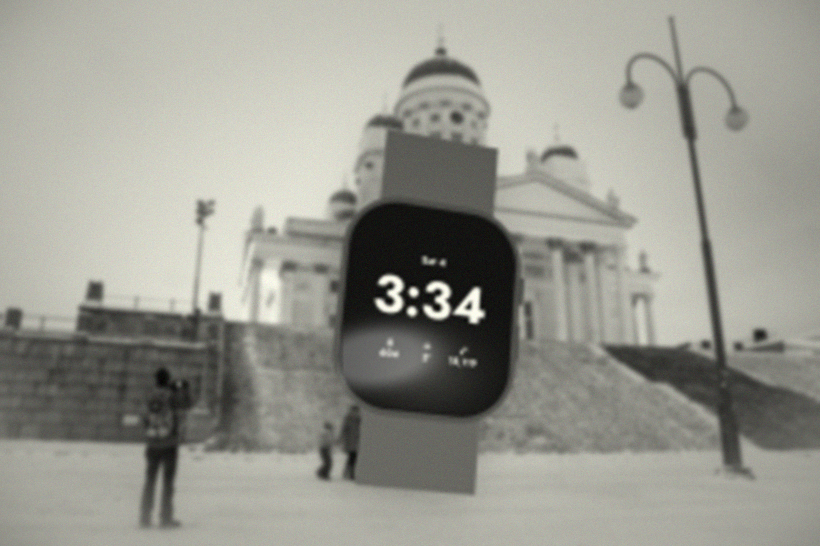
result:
3.34
